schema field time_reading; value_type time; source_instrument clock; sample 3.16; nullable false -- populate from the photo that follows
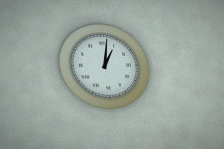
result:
1.02
